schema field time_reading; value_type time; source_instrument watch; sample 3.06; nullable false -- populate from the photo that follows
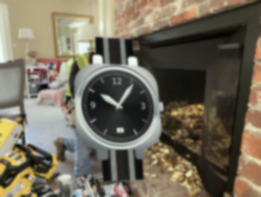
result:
10.06
